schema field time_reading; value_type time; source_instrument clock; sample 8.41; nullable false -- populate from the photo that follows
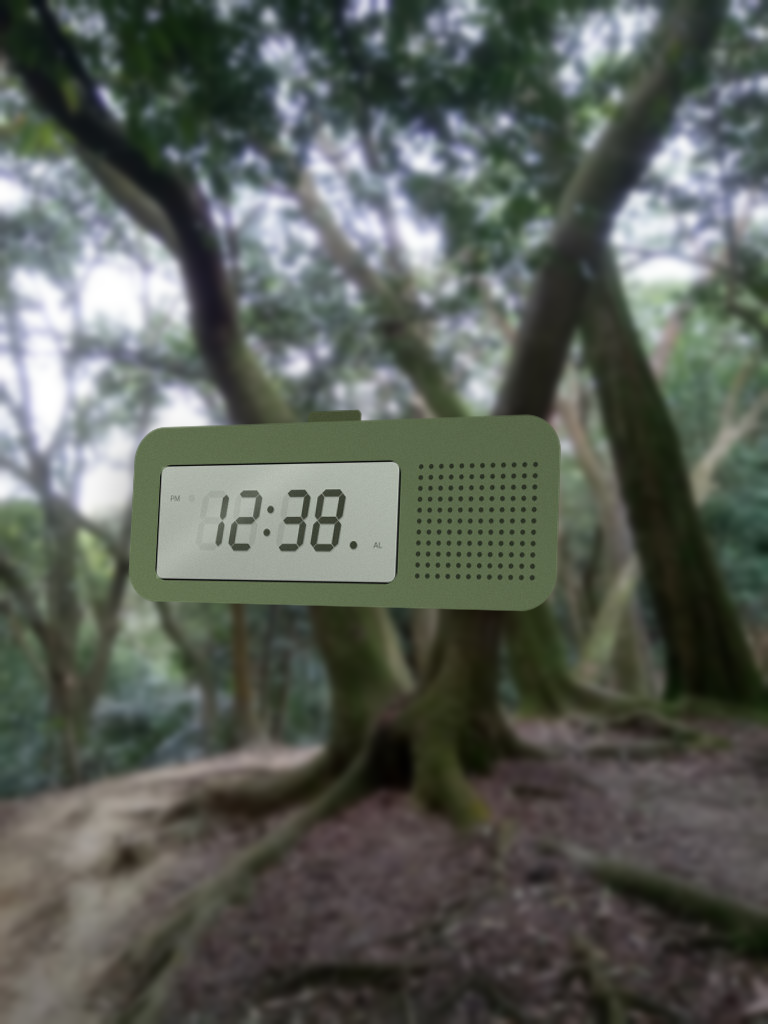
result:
12.38
